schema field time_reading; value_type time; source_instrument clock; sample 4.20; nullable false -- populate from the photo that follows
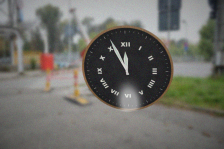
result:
11.56
